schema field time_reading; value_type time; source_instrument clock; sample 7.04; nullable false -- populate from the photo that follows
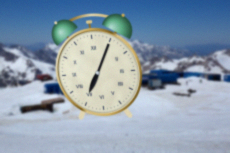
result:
7.05
